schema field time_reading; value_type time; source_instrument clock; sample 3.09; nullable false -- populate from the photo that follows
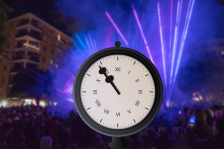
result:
10.54
